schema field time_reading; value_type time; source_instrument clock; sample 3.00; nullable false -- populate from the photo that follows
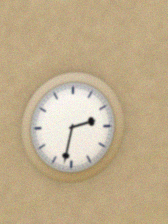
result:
2.32
